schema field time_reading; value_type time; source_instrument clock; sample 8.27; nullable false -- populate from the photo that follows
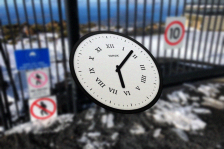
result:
6.08
